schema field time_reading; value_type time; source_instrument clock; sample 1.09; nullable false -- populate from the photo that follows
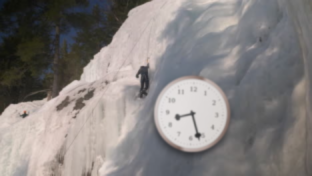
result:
8.27
